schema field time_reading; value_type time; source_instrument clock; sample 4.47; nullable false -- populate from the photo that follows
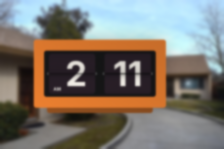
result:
2.11
